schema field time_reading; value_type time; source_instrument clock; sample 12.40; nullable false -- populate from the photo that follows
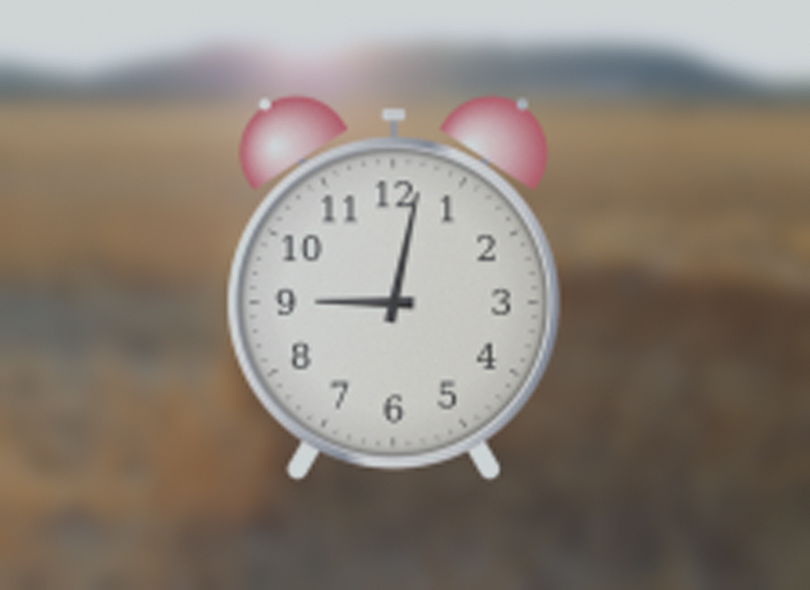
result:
9.02
